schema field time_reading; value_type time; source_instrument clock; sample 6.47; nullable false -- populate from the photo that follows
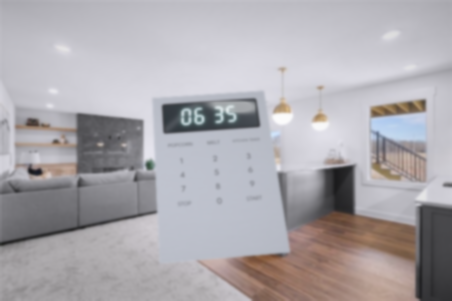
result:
6.35
